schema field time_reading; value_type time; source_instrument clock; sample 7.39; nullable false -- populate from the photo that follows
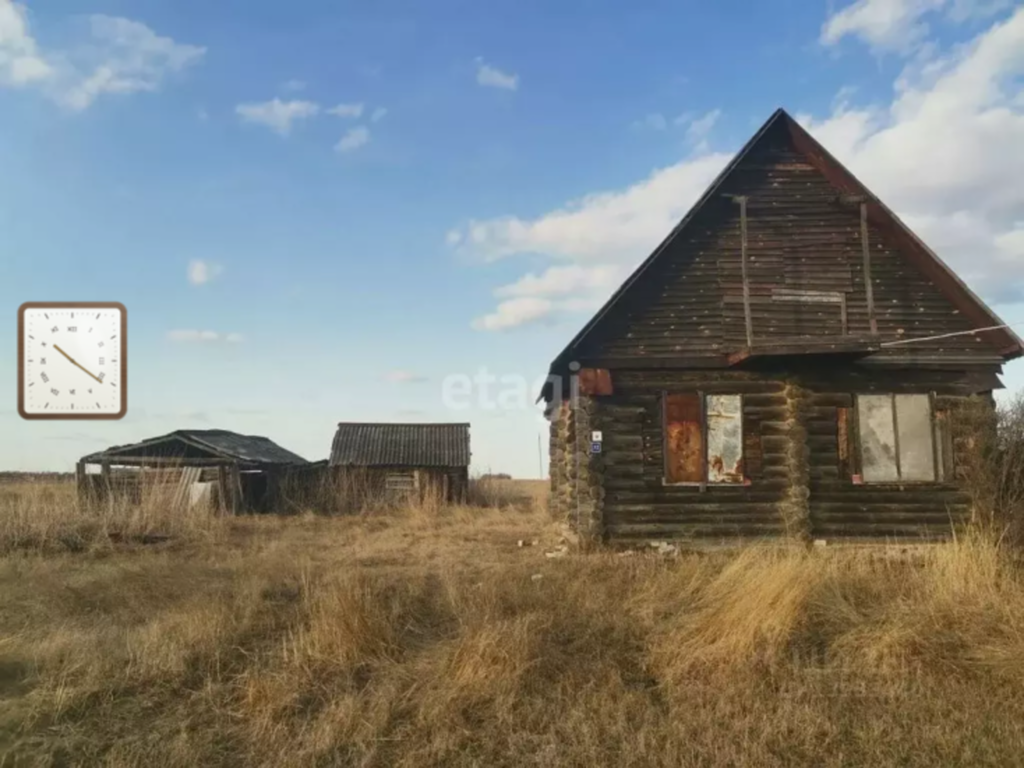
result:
10.21
